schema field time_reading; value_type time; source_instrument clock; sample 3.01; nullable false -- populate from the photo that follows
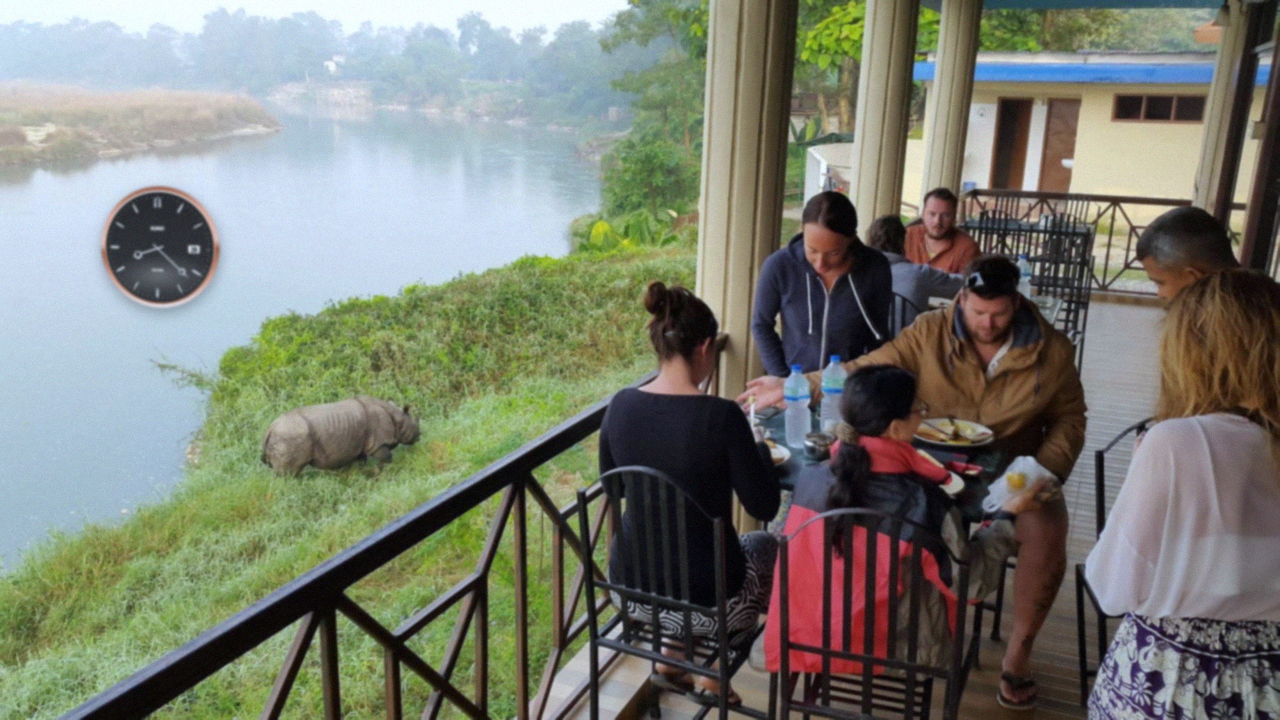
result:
8.22
